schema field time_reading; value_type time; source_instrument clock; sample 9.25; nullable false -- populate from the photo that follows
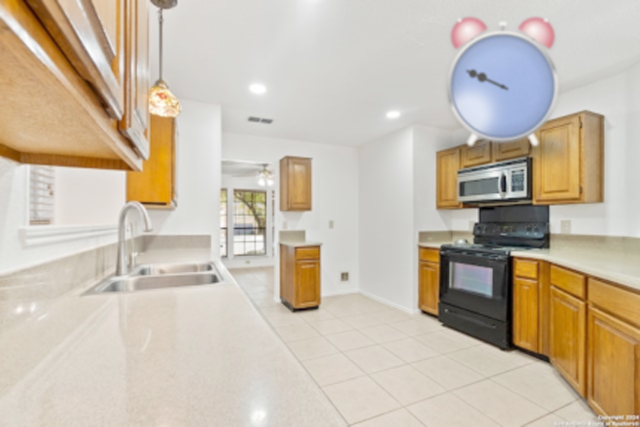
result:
9.49
